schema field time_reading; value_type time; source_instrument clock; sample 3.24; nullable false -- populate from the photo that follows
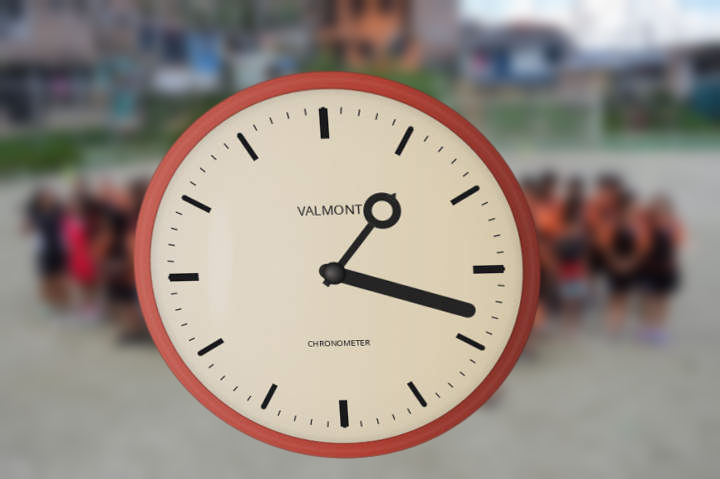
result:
1.18
